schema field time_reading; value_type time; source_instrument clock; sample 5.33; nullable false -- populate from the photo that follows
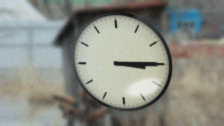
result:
3.15
